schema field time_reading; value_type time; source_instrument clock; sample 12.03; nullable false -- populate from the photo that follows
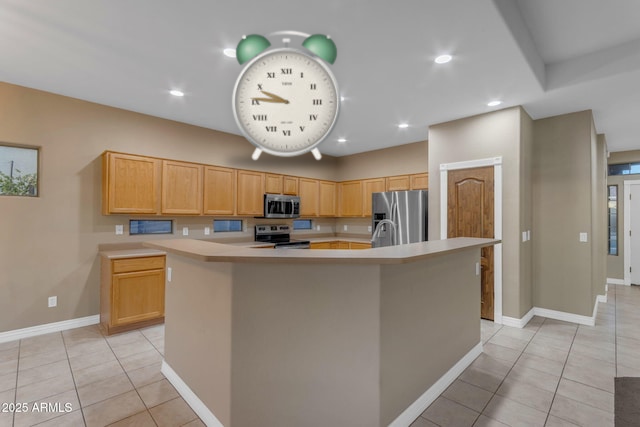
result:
9.46
